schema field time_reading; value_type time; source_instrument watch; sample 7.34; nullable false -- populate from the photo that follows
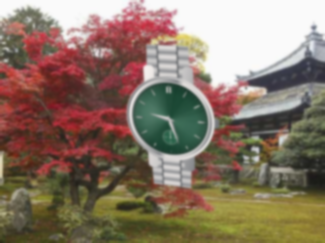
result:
9.27
